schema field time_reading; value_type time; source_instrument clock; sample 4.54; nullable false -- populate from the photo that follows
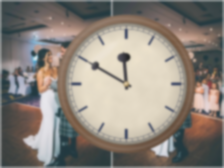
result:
11.50
